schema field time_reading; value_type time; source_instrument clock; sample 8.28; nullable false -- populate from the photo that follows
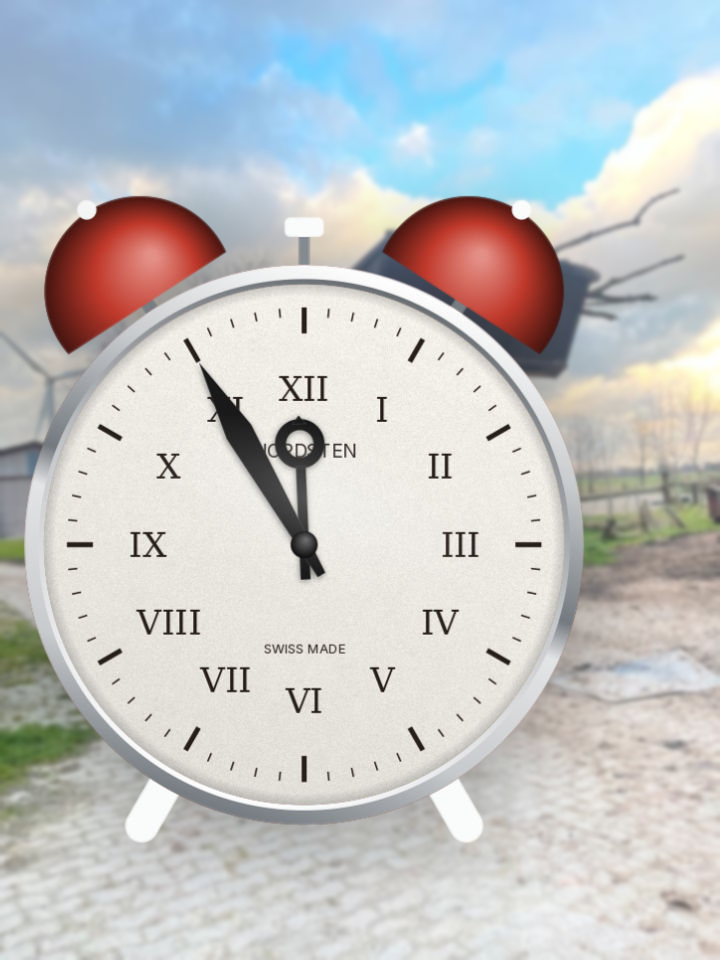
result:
11.55
